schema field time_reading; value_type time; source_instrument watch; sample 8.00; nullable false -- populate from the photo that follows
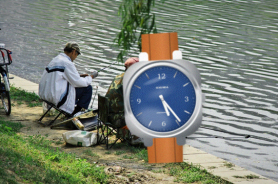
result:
5.24
